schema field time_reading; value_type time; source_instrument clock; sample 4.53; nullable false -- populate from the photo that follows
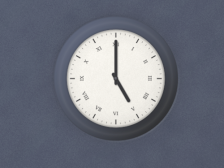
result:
5.00
